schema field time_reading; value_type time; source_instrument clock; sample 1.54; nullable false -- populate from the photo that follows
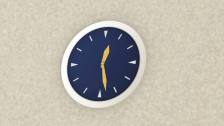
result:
12.28
